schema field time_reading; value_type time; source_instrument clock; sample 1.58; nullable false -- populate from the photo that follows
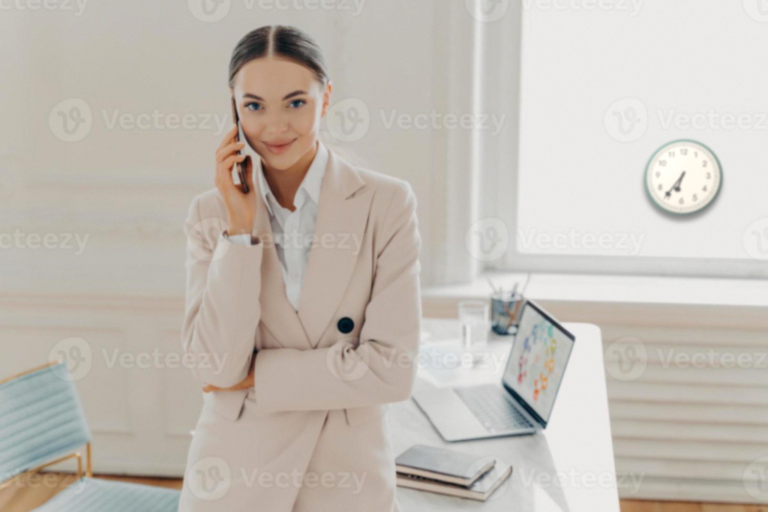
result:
6.36
